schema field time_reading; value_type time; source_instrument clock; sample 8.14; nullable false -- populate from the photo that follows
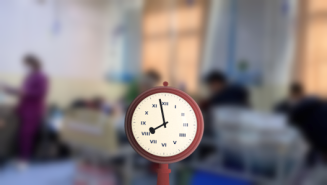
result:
7.58
